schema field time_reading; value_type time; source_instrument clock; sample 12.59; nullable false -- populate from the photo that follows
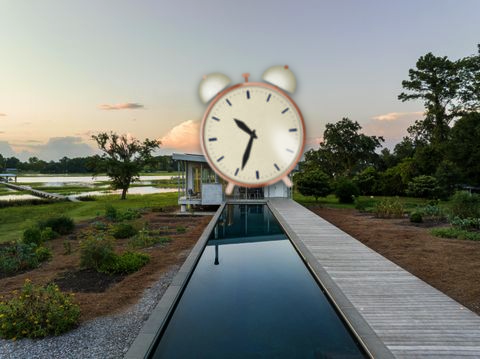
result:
10.34
